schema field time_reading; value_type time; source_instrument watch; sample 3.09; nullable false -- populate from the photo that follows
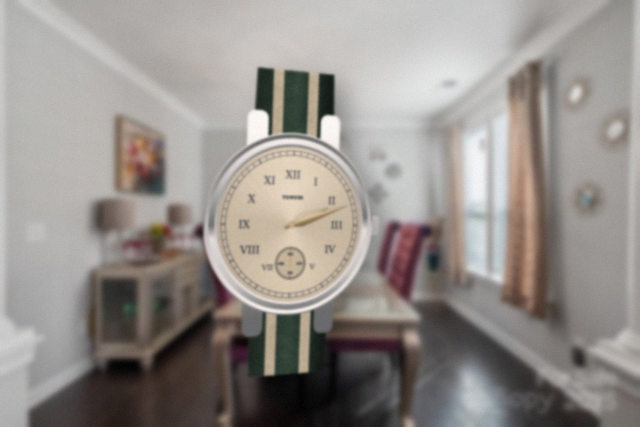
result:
2.12
